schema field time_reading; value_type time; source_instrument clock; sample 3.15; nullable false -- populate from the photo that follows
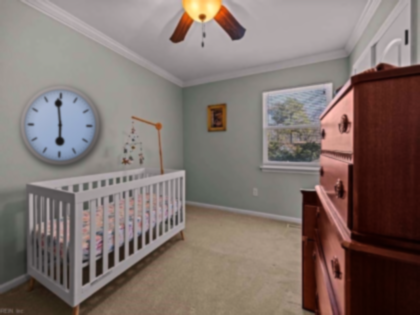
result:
5.59
